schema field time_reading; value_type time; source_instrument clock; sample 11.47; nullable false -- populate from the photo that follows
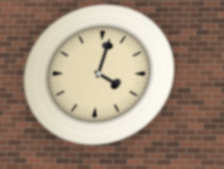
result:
4.02
